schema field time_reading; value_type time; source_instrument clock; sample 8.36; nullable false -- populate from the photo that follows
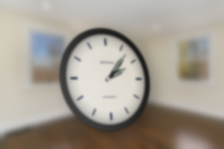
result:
2.07
